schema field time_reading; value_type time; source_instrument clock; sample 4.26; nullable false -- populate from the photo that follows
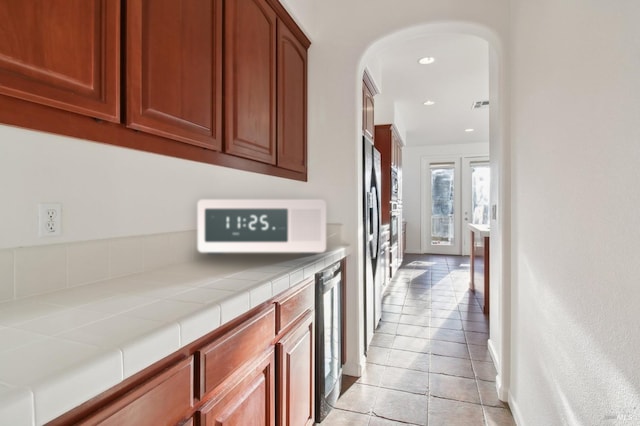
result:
11.25
